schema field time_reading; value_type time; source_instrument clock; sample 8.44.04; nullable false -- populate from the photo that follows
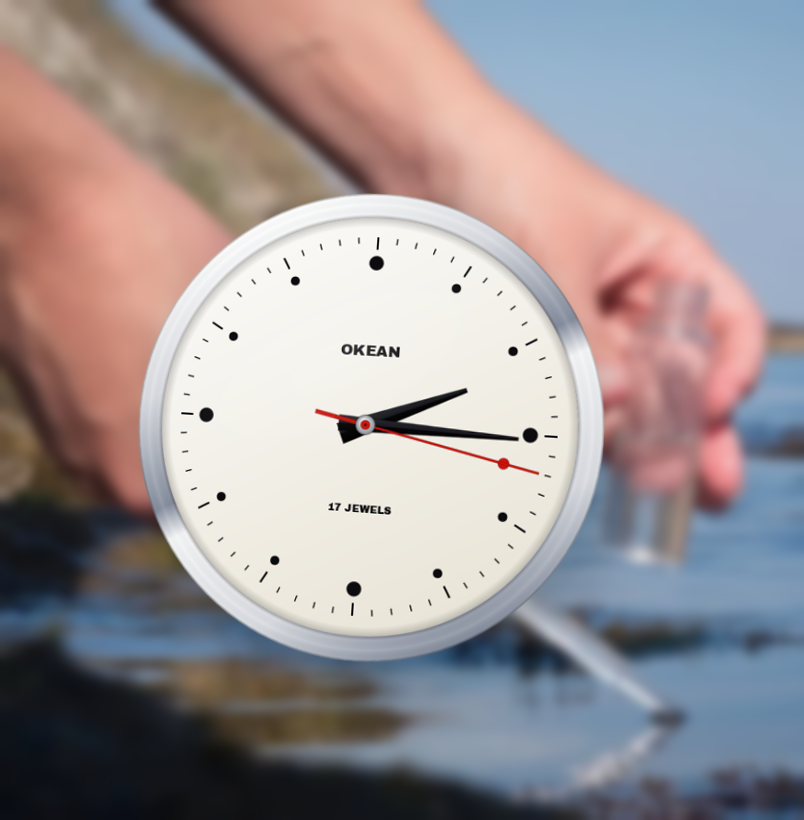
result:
2.15.17
